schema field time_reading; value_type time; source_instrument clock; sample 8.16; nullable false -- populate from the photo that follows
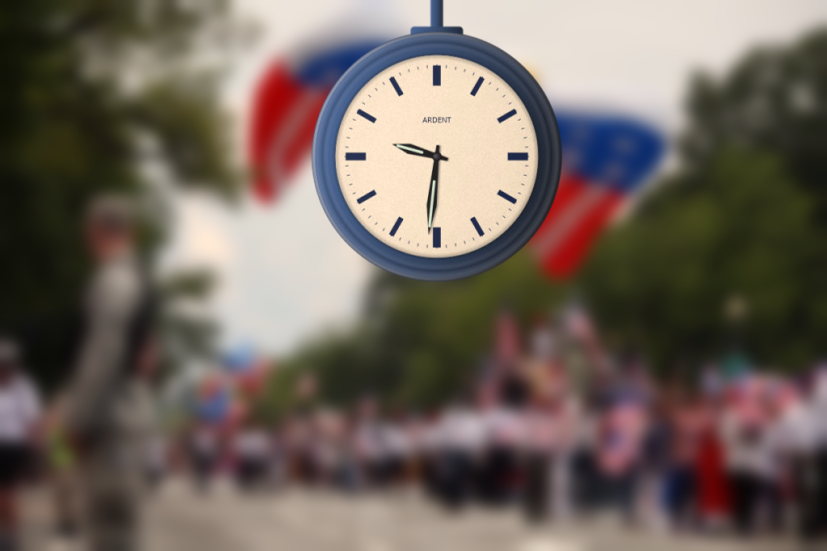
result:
9.31
